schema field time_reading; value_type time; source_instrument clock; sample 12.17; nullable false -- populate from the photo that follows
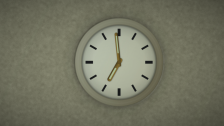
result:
6.59
